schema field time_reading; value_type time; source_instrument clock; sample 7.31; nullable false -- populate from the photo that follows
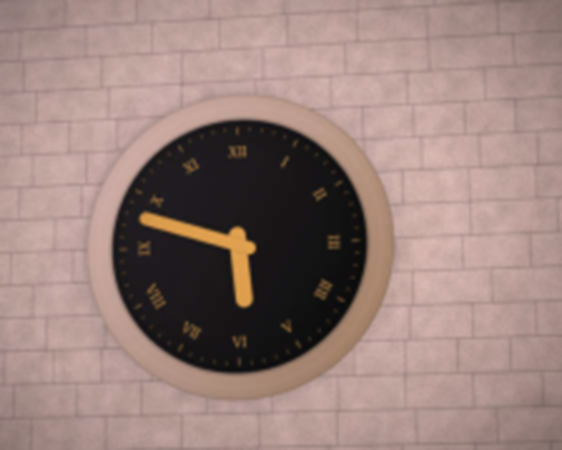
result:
5.48
